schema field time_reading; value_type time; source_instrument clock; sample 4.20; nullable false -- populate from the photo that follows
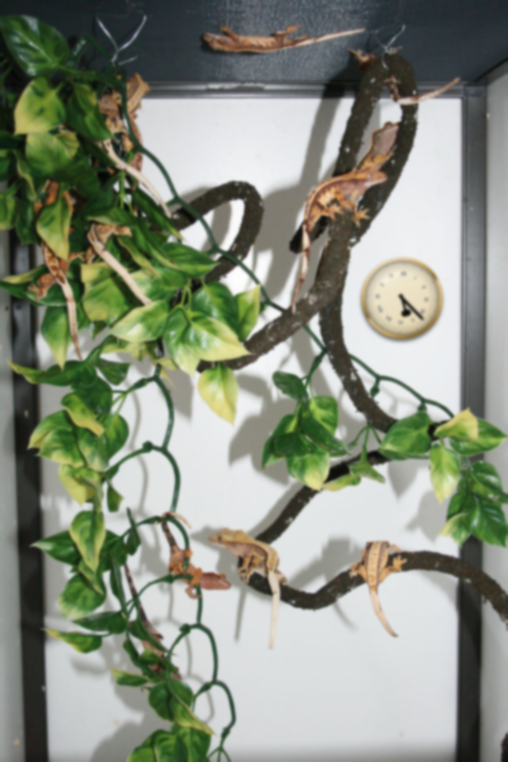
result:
5.22
